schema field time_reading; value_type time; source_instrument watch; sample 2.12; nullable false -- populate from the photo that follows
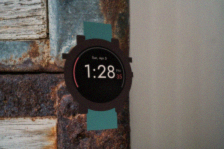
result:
1.28
